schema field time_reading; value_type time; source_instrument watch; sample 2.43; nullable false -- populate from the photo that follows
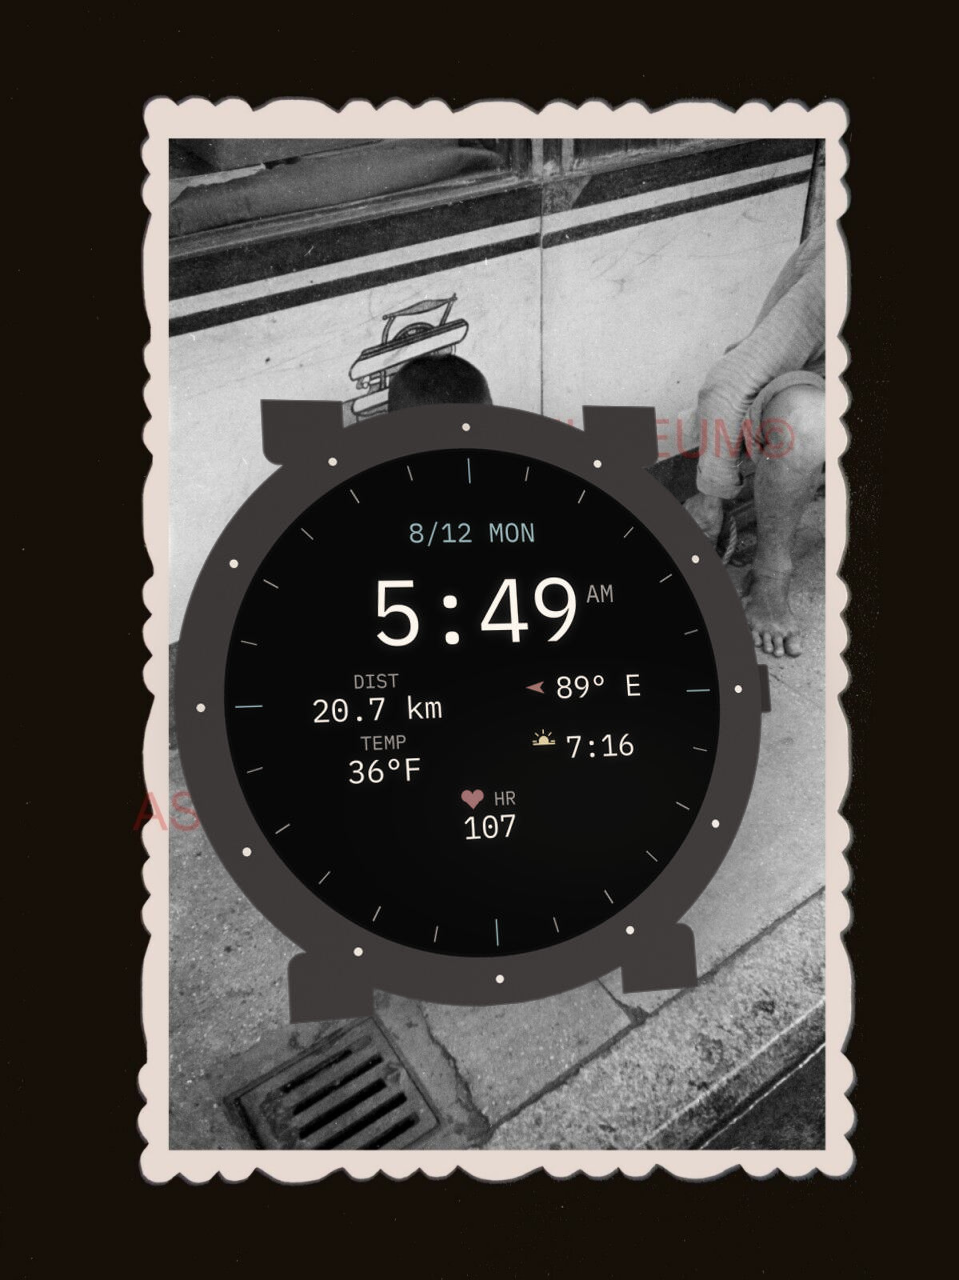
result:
5.49
